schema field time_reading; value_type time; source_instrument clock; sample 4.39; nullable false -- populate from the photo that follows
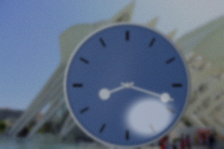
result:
8.18
